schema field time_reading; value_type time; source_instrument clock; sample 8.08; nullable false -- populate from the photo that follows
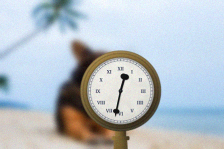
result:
12.32
